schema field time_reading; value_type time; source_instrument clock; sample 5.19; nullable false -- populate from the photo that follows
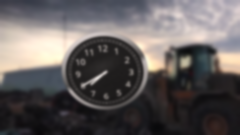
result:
7.40
